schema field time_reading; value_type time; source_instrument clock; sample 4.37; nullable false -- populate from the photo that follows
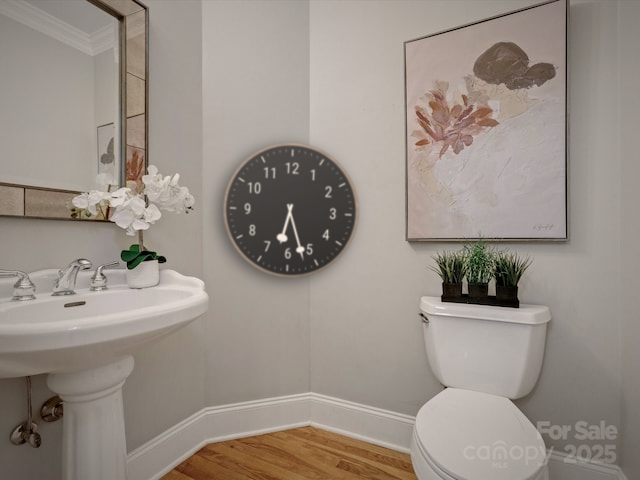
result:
6.27
